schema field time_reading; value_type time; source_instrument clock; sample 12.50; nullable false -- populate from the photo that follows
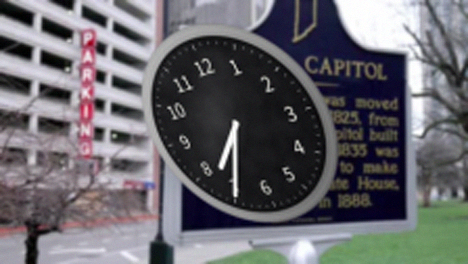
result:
7.35
